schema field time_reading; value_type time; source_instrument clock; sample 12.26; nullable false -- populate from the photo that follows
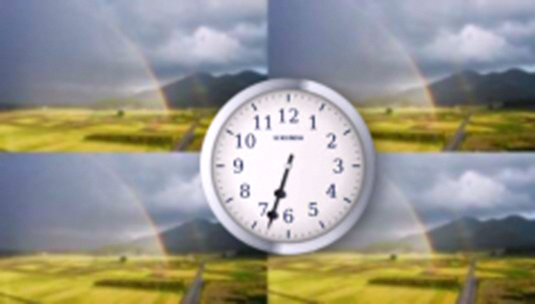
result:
6.33
